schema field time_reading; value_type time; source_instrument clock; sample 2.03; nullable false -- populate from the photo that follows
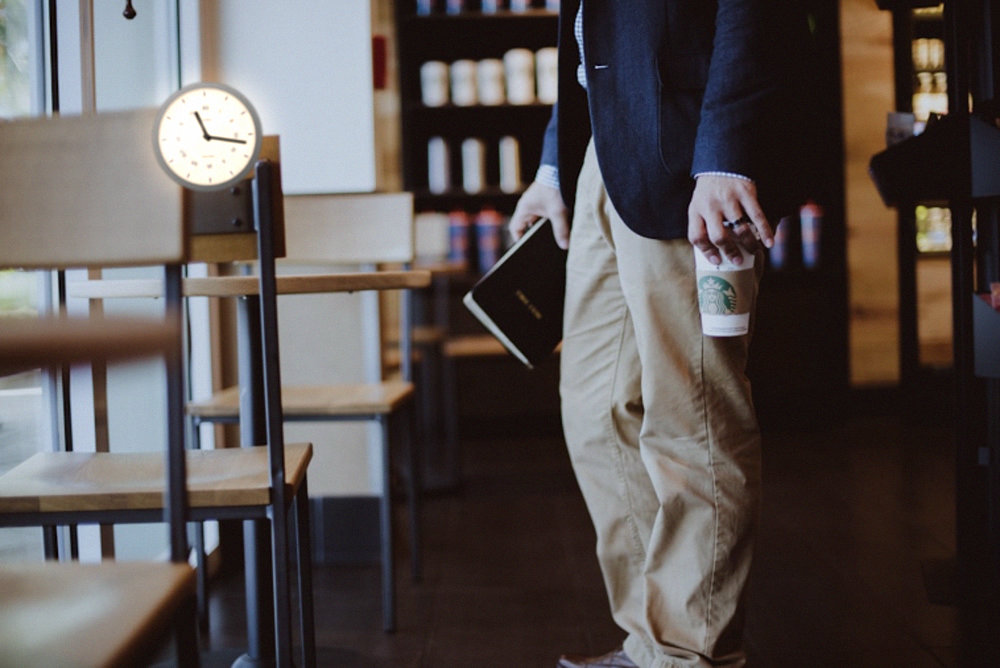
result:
11.17
